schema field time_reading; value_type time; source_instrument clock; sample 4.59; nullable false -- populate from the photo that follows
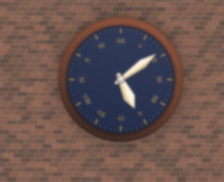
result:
5.09
